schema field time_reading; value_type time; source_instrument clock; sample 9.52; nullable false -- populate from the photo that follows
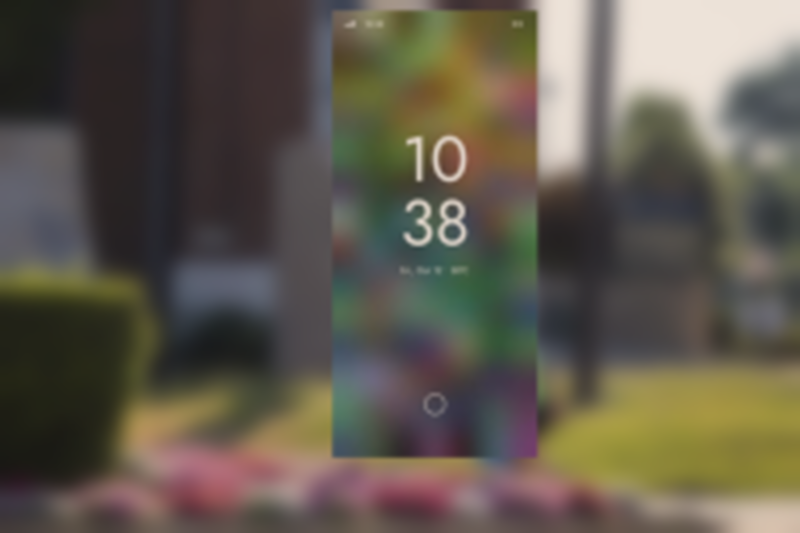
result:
10.38
